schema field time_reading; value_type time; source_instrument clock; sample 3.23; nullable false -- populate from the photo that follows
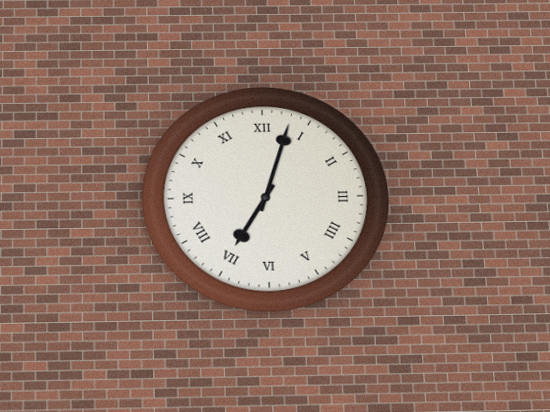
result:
7.03
